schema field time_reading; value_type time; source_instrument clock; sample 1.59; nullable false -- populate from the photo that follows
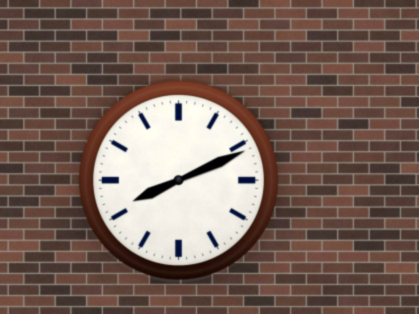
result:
8.11
